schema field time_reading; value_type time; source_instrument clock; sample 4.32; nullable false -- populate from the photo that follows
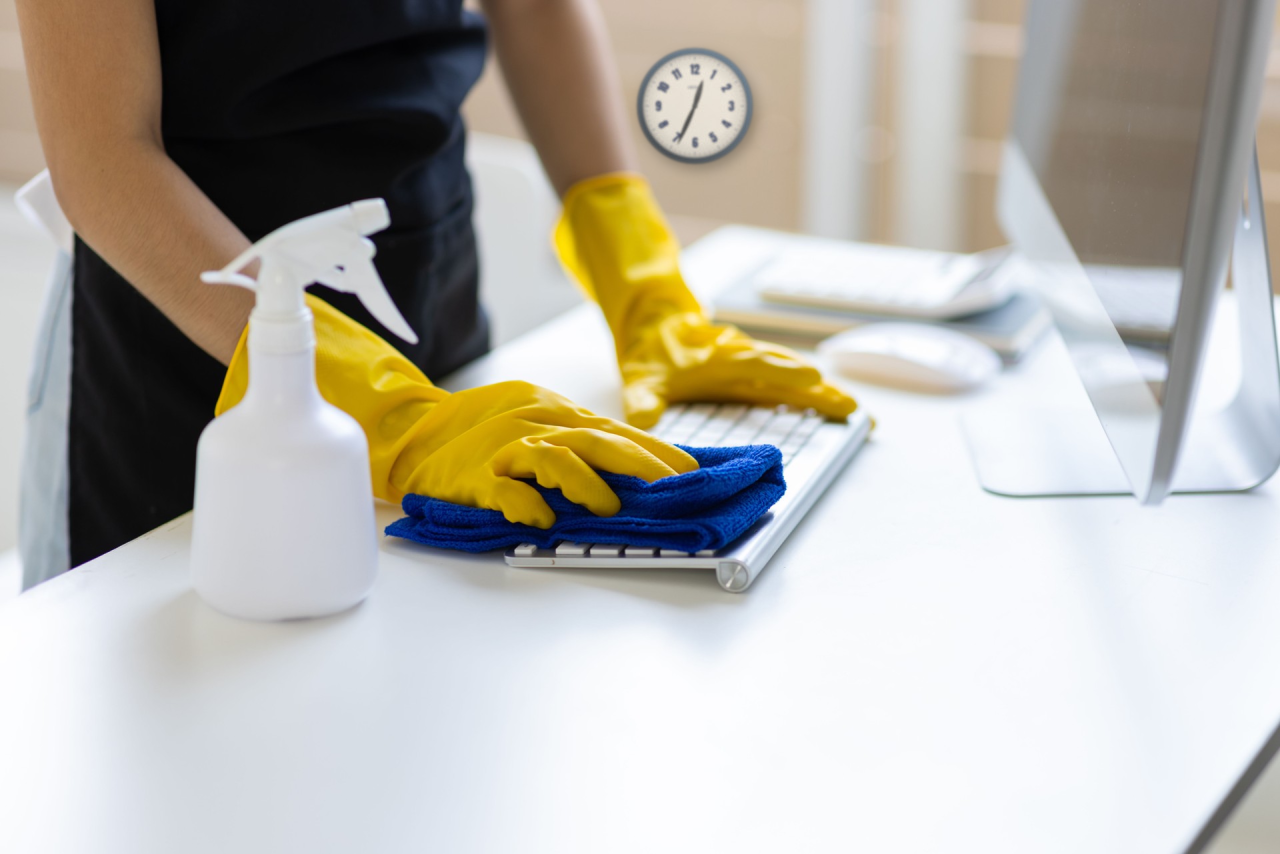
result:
12.34
